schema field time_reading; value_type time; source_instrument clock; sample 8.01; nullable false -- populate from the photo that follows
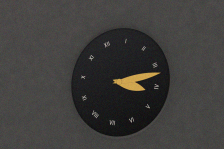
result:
4.17
